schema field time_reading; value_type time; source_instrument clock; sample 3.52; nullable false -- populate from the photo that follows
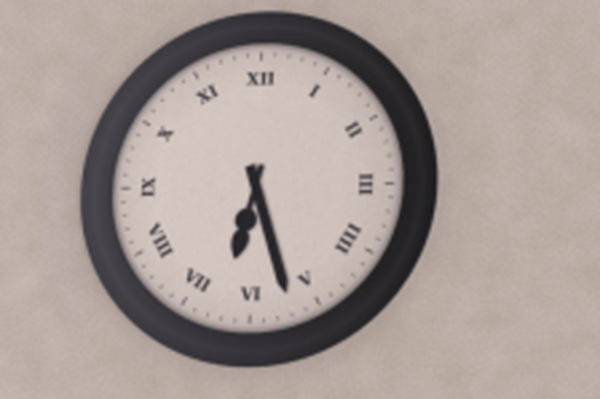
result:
6.27
